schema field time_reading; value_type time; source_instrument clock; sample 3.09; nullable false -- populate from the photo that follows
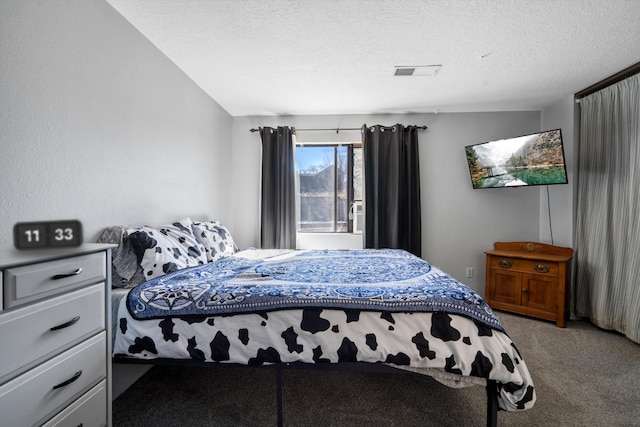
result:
11.33
